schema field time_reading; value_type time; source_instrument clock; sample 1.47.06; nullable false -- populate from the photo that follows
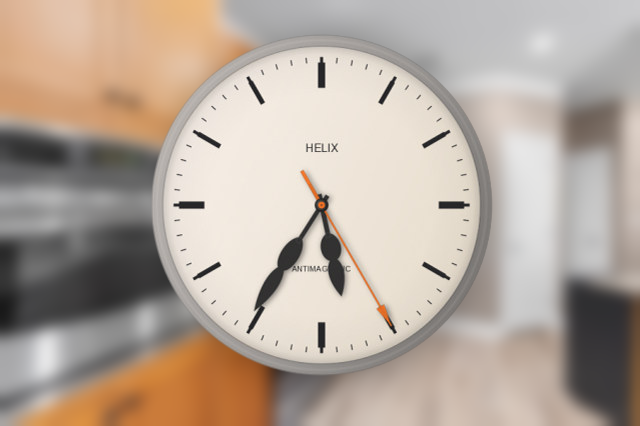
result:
5.35.25
